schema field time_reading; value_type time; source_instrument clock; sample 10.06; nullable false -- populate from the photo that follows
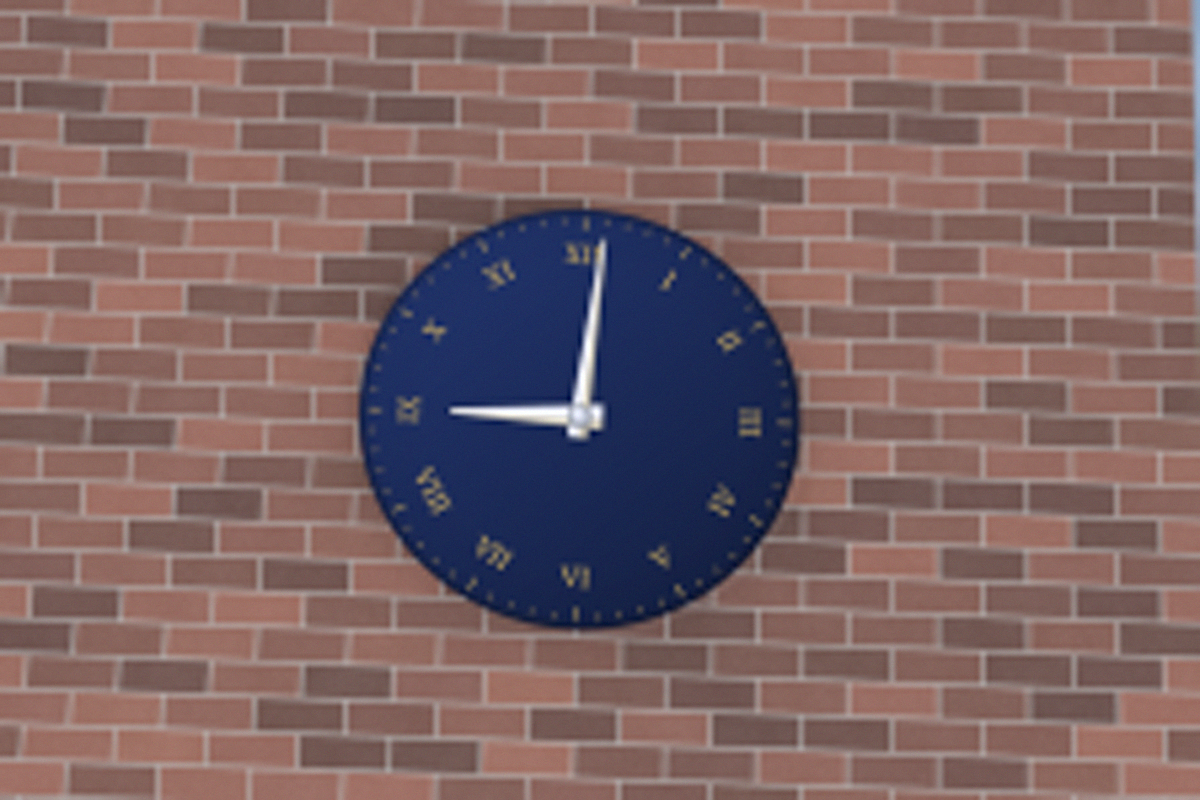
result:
9.01
